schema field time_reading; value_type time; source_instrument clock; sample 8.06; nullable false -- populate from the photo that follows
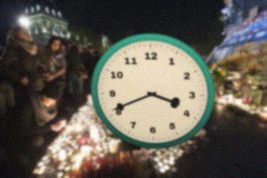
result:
3.41
